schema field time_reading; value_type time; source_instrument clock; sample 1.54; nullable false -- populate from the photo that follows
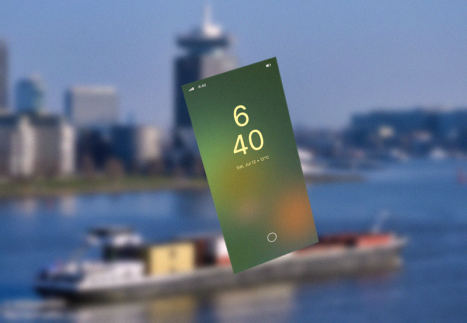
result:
6.40
